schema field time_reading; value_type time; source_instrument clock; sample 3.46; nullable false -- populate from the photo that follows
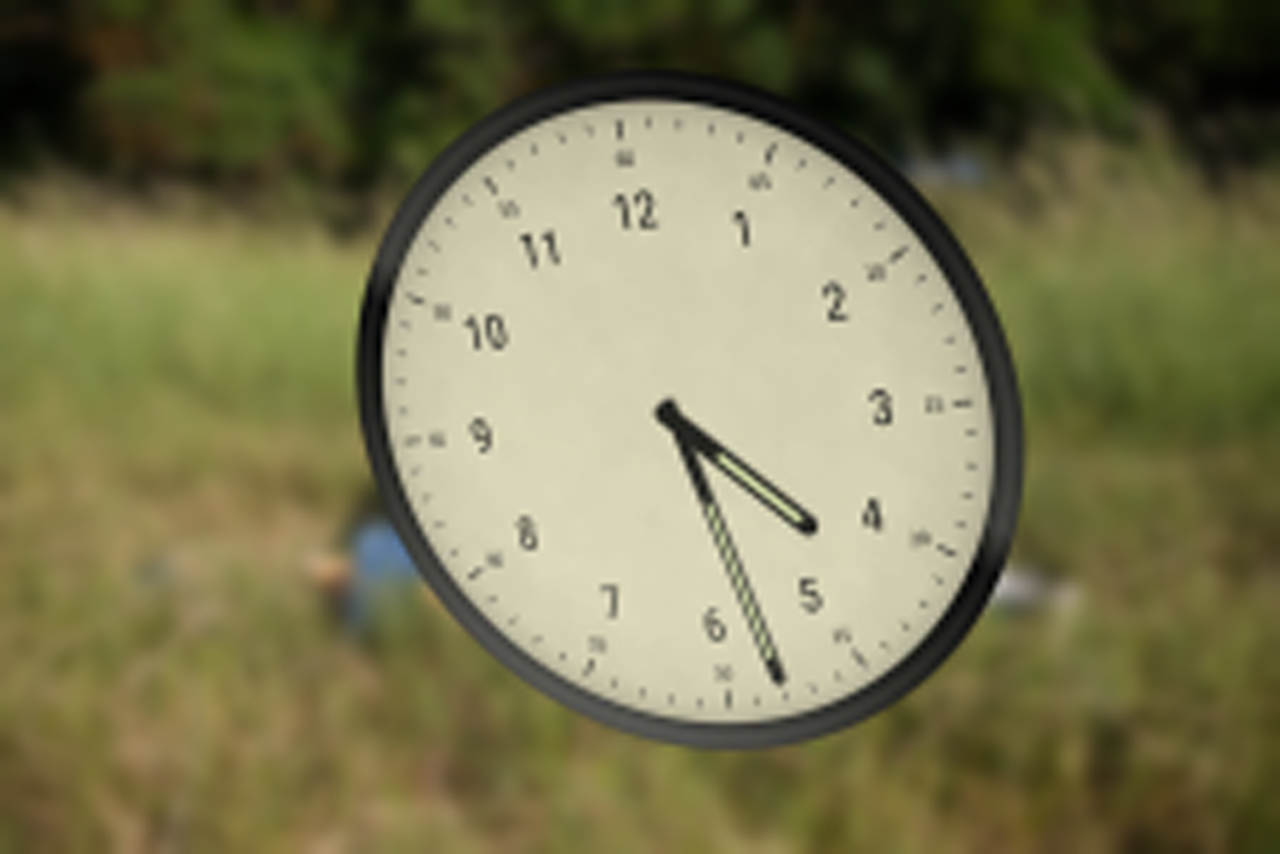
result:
4.28
